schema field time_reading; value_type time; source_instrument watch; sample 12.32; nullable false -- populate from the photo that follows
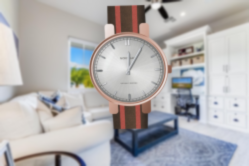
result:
12.05
